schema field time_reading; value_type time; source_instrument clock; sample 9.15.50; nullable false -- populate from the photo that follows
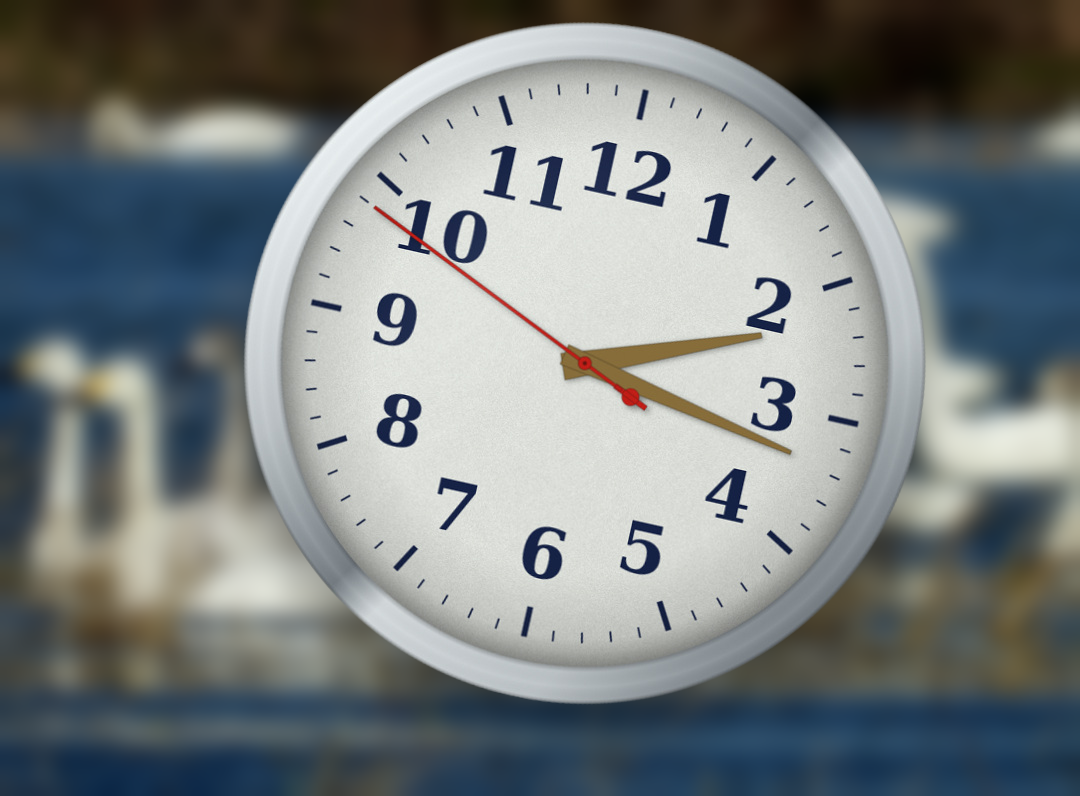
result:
2.16.49
